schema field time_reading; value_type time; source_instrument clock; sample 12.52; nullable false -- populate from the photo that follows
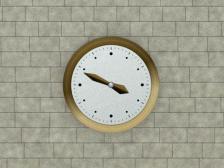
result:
3.49
